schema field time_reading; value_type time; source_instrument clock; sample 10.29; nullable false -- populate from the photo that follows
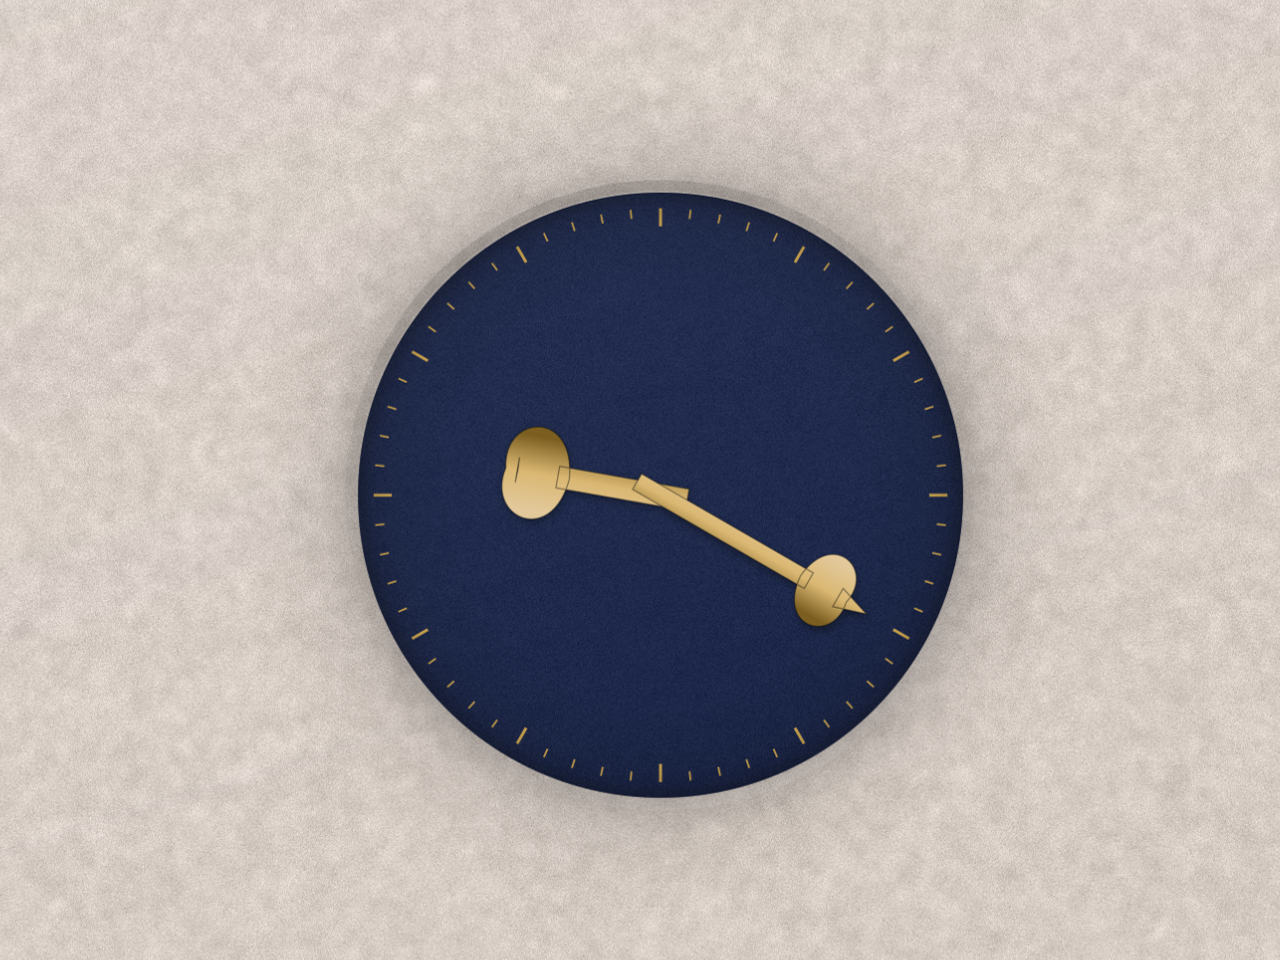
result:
9.20
